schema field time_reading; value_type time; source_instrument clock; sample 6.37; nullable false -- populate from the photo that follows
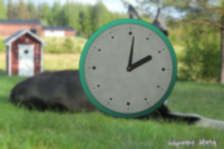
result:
2.01
